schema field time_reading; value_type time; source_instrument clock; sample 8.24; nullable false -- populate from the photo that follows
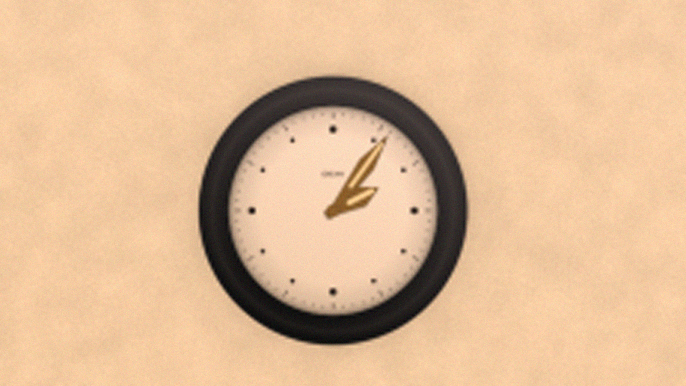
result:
2.06
